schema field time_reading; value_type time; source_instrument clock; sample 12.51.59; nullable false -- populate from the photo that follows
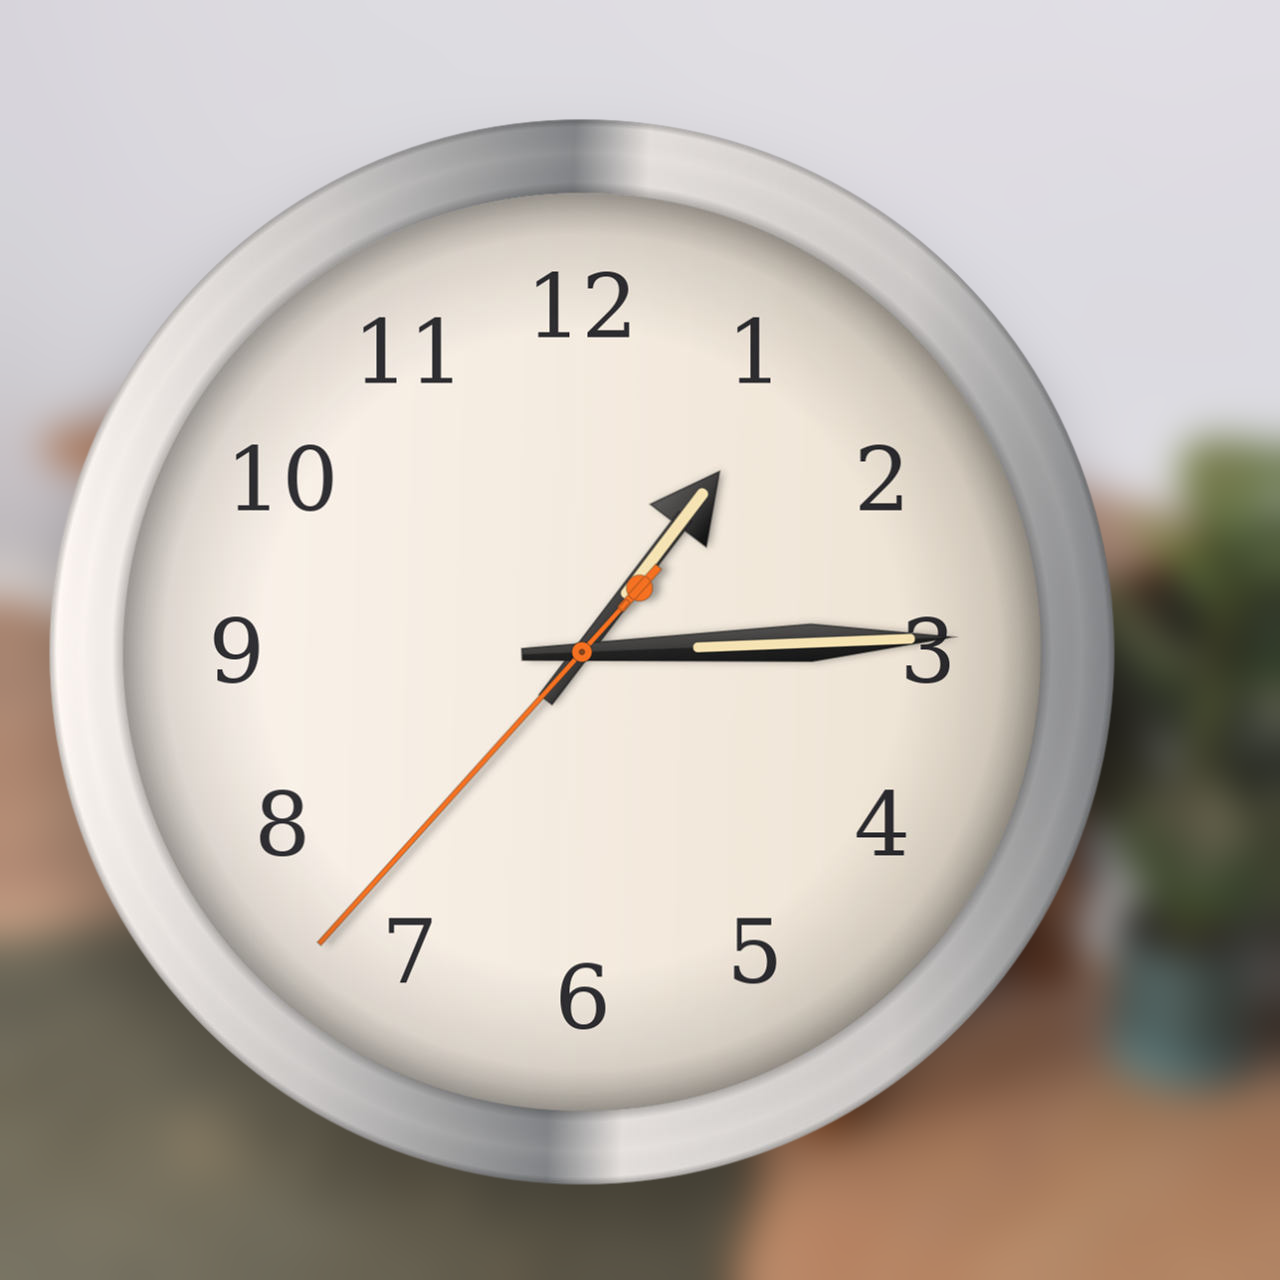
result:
1.14.37
